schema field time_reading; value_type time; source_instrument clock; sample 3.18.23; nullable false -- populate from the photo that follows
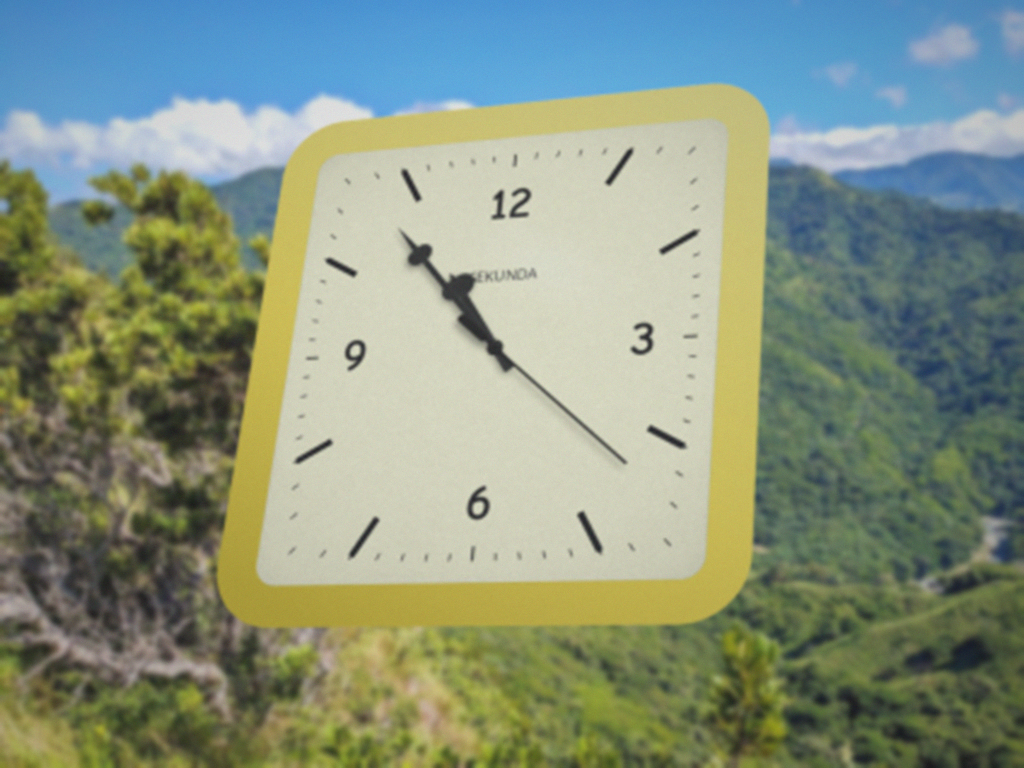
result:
10.53.22
